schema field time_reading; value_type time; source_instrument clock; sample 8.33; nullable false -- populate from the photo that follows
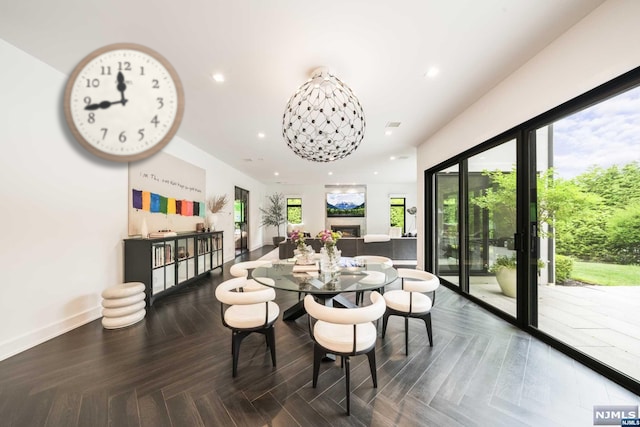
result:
11.43
